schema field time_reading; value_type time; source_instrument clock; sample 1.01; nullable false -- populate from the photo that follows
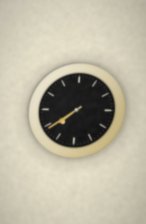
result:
7.39
